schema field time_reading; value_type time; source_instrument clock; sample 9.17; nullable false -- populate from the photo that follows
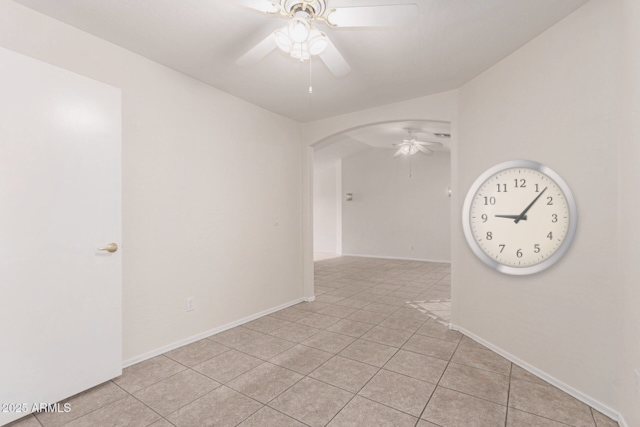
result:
9.07
